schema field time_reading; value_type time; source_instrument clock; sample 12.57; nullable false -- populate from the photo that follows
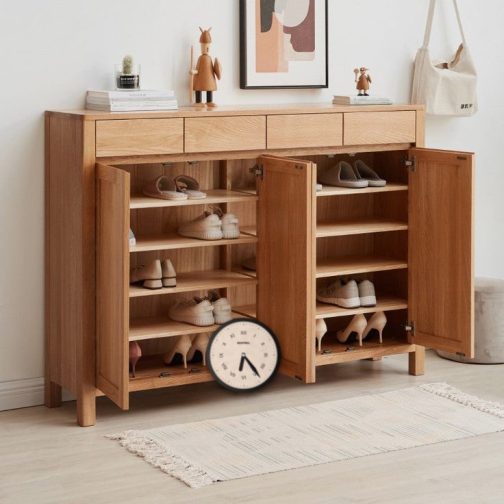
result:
6.24
